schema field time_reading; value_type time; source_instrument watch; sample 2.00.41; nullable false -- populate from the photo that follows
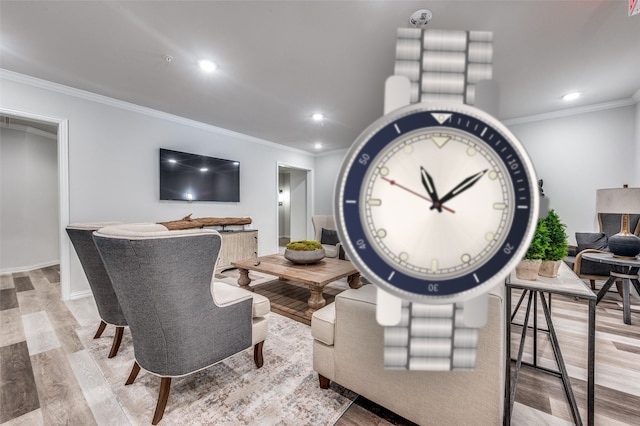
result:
11.08.49
